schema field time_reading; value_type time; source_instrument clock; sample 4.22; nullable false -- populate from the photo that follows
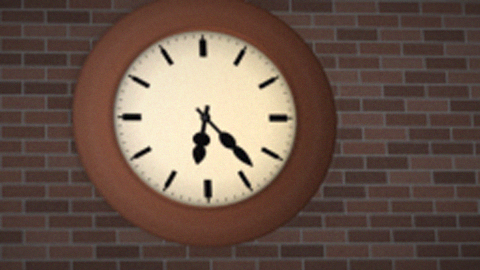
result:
6.23
